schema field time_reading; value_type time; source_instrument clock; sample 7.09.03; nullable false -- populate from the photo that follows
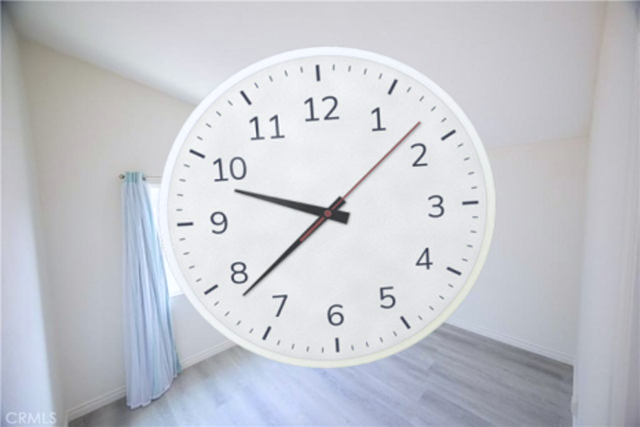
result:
9.38.08
